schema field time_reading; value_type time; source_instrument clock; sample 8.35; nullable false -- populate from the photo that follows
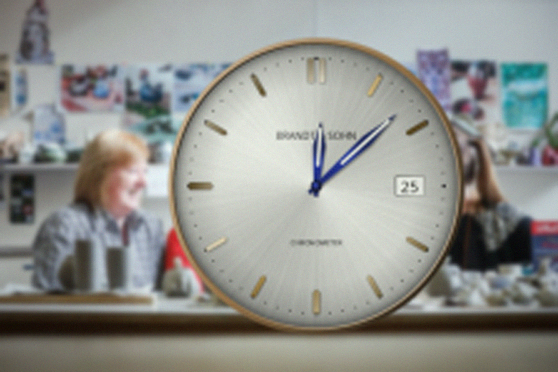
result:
12.08
